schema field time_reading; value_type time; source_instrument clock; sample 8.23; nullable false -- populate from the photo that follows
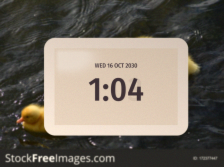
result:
1.04
